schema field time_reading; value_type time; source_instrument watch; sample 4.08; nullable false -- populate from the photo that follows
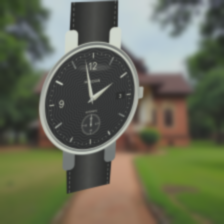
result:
1.58
